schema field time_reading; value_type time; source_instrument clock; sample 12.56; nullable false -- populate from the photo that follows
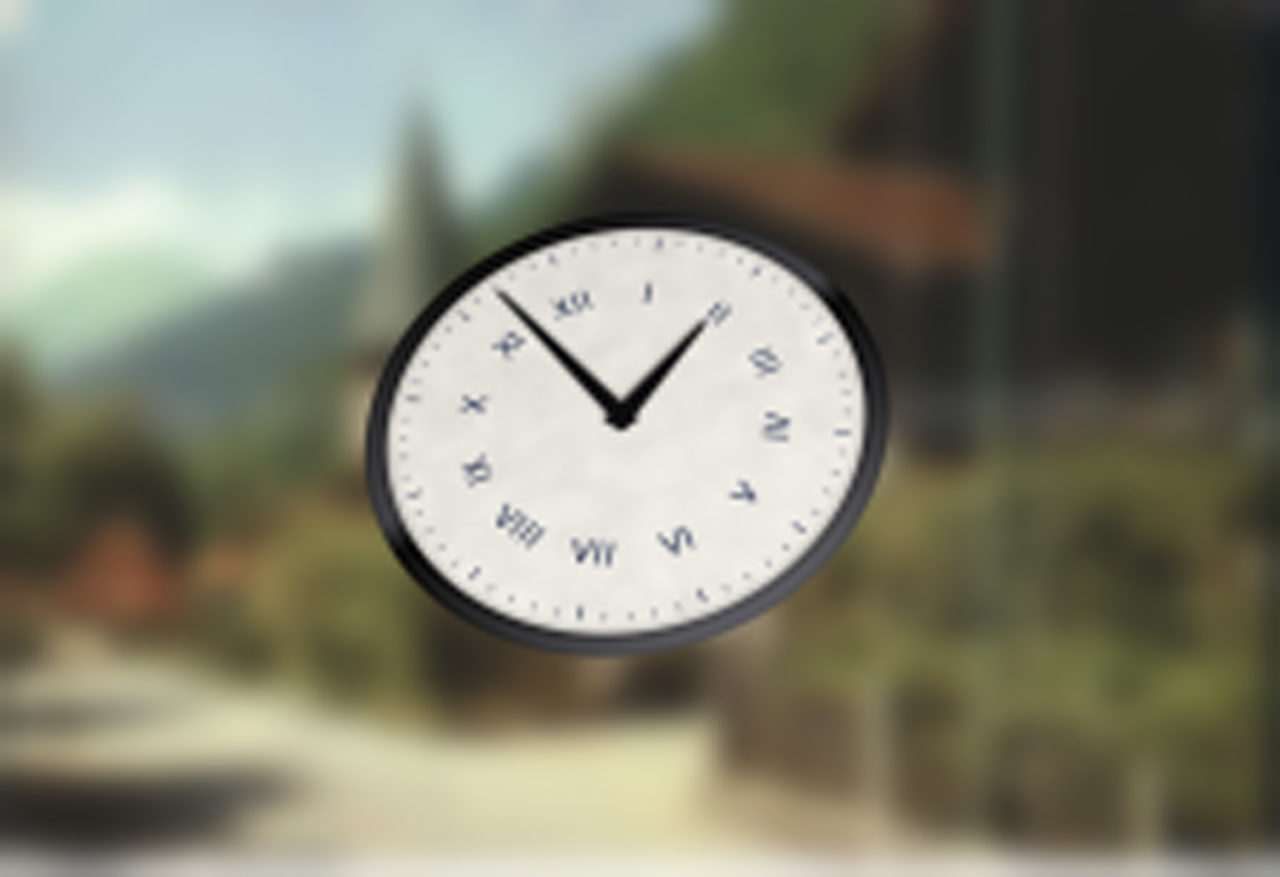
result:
1.57
